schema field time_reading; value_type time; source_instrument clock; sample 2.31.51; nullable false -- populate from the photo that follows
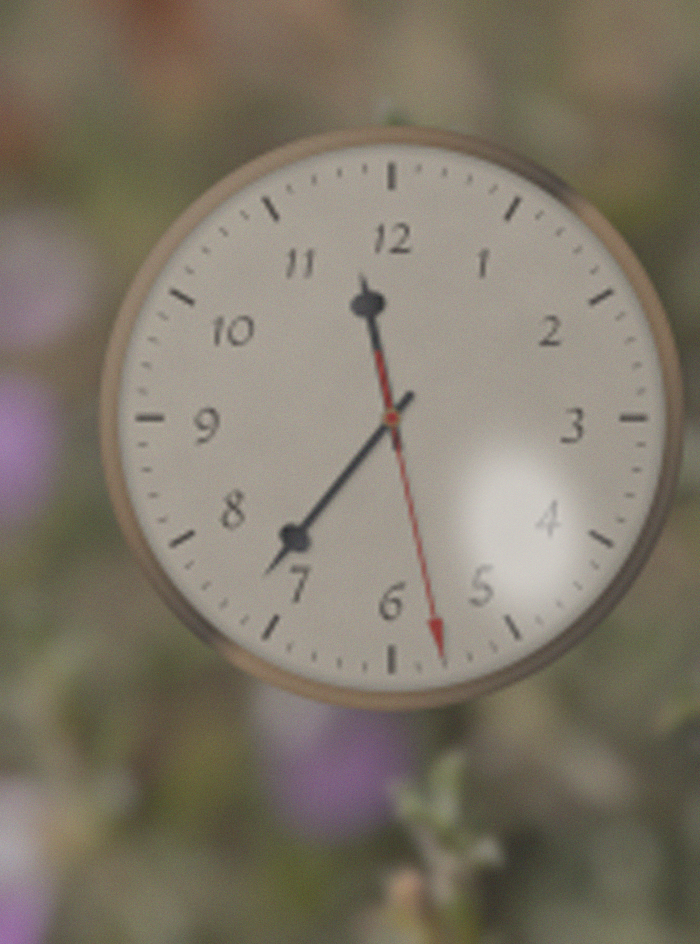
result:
11.36.28
